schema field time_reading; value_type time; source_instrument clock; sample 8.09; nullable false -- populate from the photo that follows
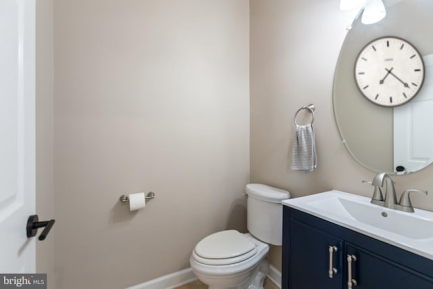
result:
7.22
